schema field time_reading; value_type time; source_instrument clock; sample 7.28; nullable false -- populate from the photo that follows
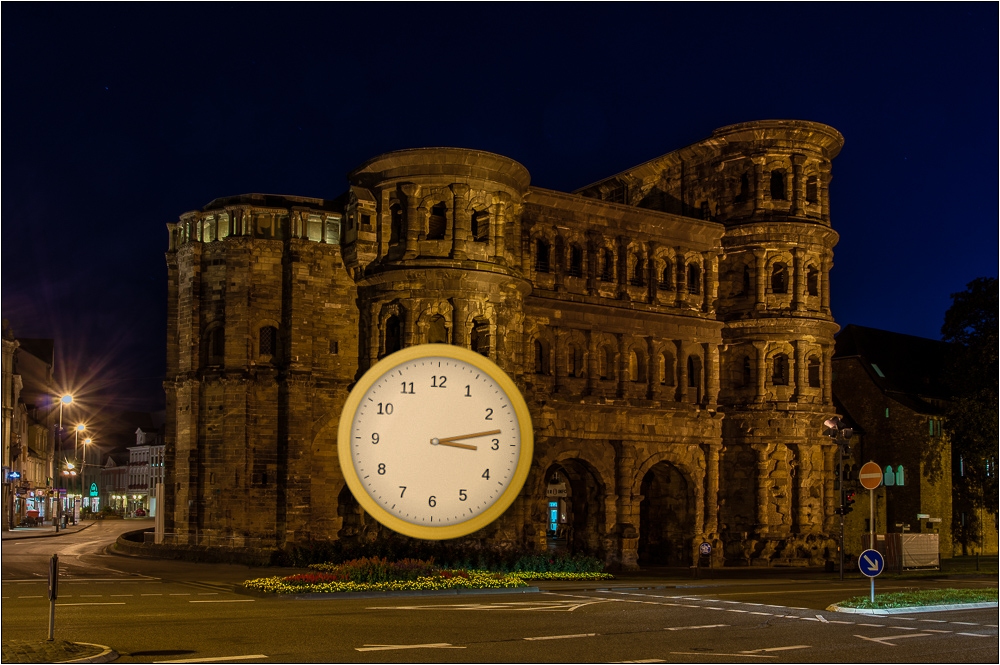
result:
3.13
